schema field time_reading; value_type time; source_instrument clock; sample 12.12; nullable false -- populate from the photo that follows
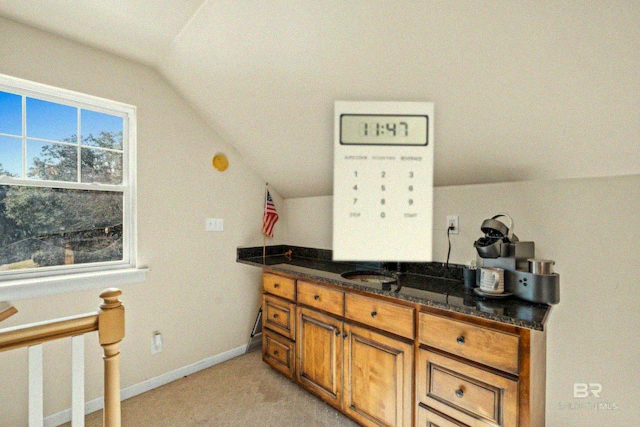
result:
11.47
